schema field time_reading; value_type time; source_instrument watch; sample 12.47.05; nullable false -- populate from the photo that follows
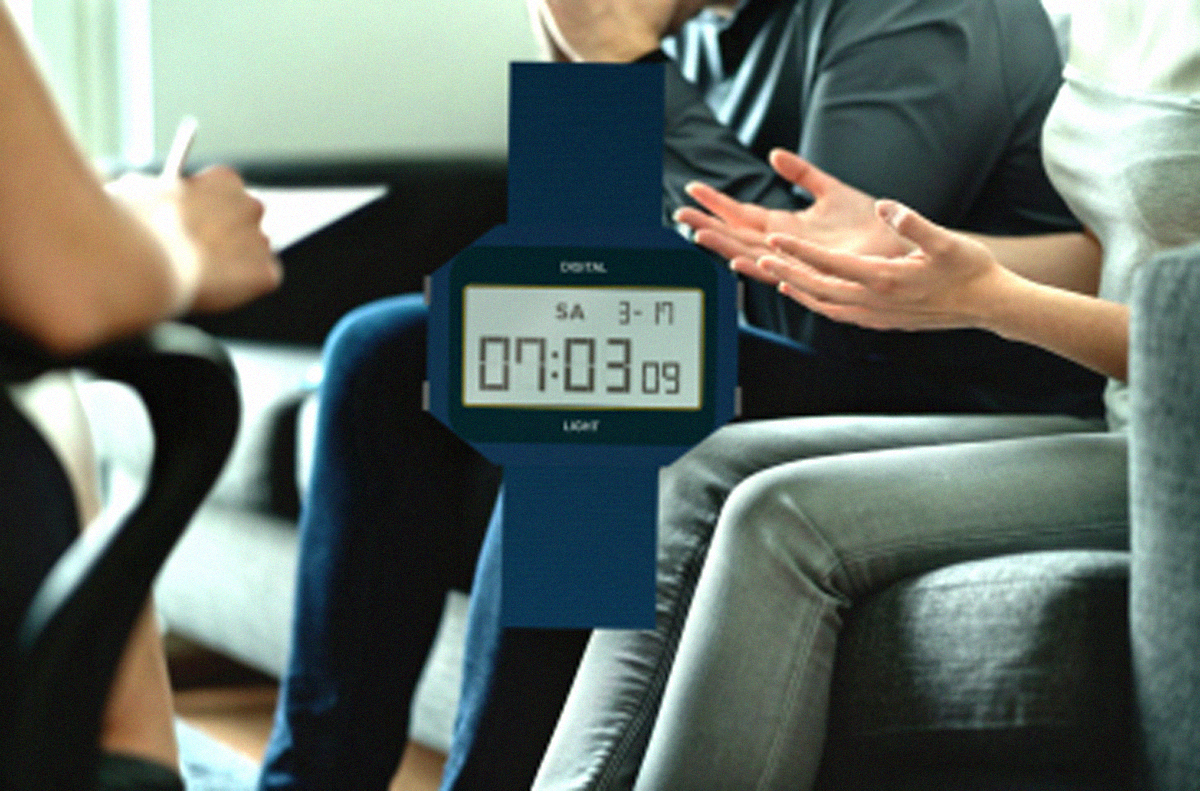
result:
7.03.09
